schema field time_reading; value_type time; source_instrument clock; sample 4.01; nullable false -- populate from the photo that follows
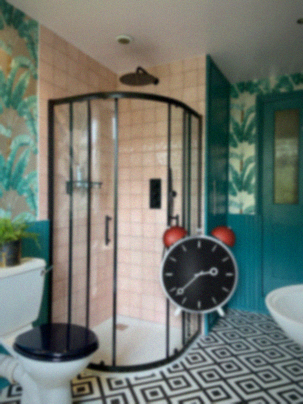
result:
2.38
